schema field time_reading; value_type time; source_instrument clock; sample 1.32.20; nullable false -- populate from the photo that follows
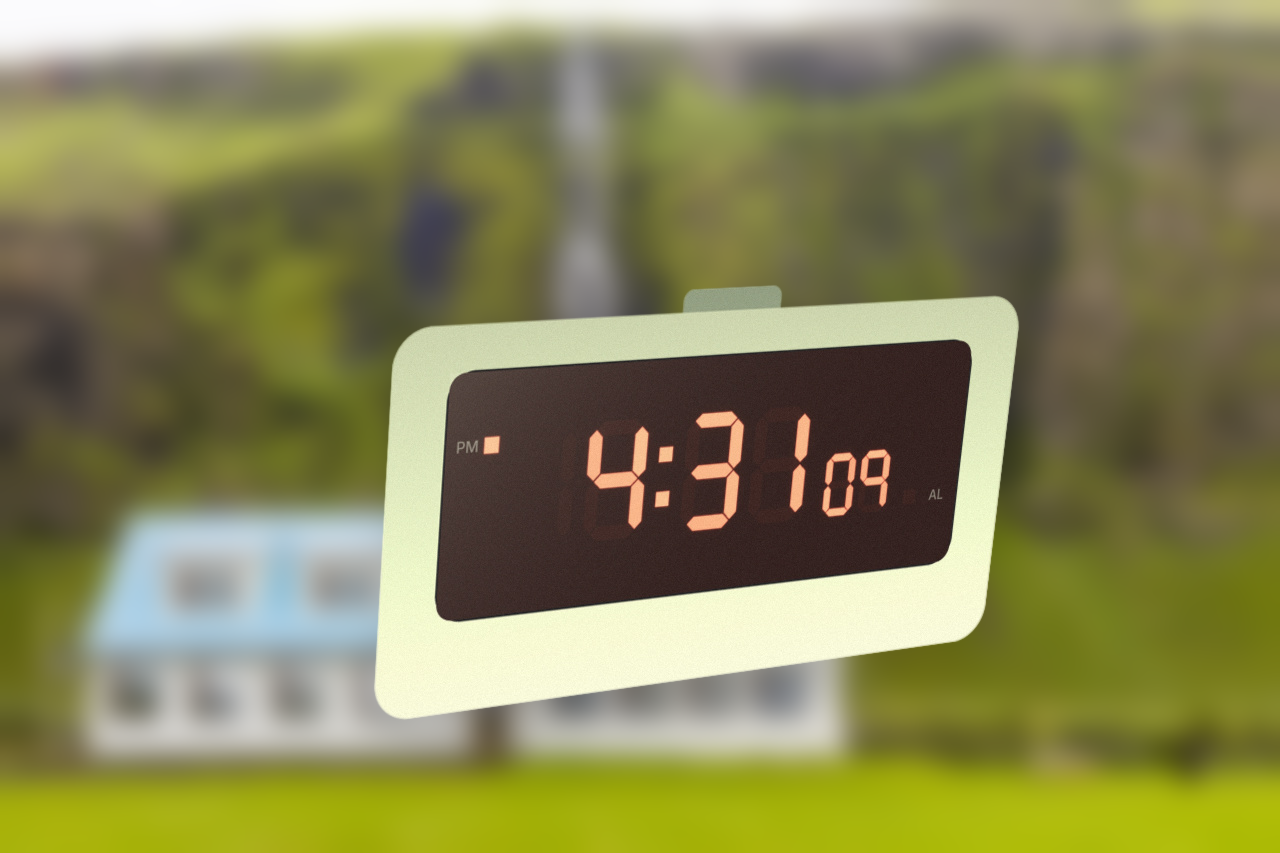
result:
4.31.09
